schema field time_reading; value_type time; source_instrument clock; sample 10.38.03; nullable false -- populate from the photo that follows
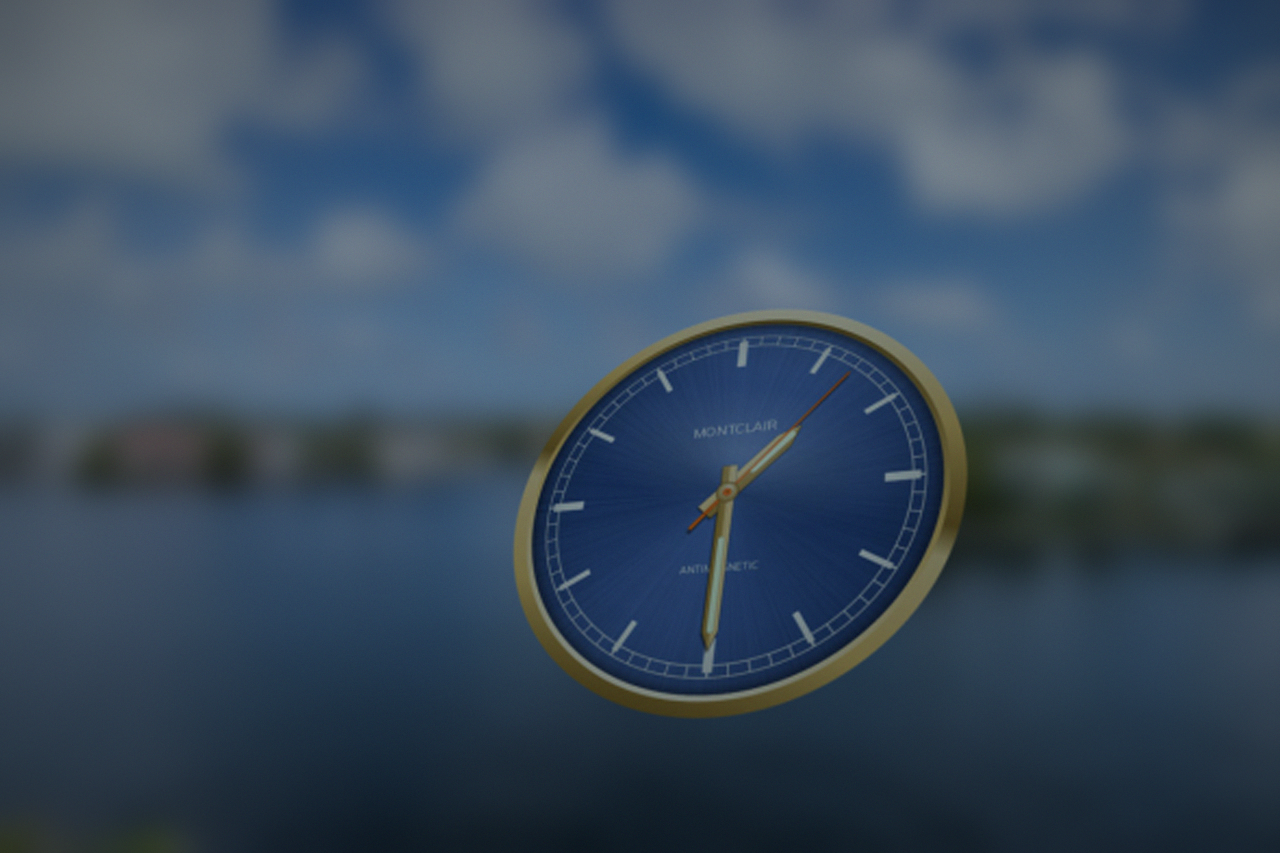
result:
1.30.07
